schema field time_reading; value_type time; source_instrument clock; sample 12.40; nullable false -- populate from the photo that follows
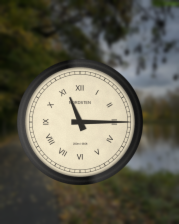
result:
11.15
